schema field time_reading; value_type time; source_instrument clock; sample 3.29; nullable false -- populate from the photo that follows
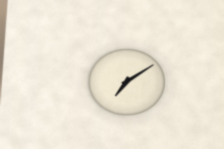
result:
7.09
